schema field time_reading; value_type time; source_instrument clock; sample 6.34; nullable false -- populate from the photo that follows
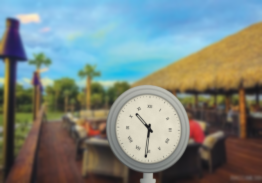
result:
10.31
